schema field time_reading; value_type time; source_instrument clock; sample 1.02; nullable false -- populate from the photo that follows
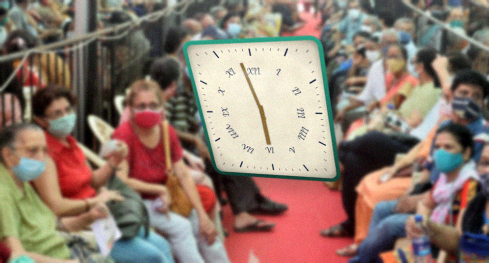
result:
5.58
